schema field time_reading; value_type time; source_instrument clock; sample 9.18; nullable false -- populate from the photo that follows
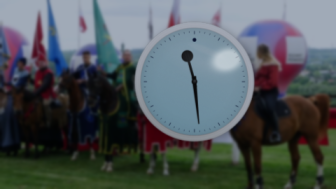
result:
11.29
